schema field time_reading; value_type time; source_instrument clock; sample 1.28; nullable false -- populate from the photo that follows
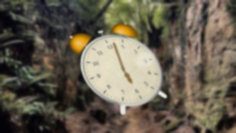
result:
6.02
